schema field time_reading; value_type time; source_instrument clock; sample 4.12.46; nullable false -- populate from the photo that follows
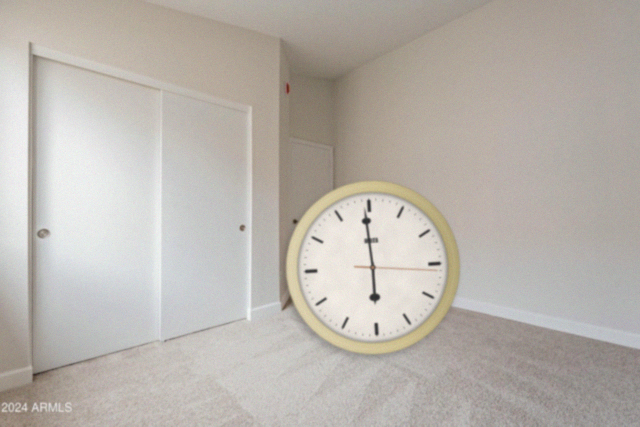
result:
5.59.16
